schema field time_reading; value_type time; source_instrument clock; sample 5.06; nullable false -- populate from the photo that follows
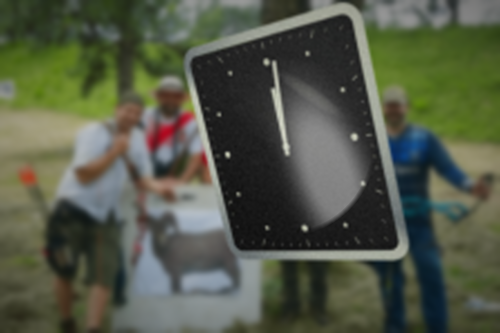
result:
12.01
